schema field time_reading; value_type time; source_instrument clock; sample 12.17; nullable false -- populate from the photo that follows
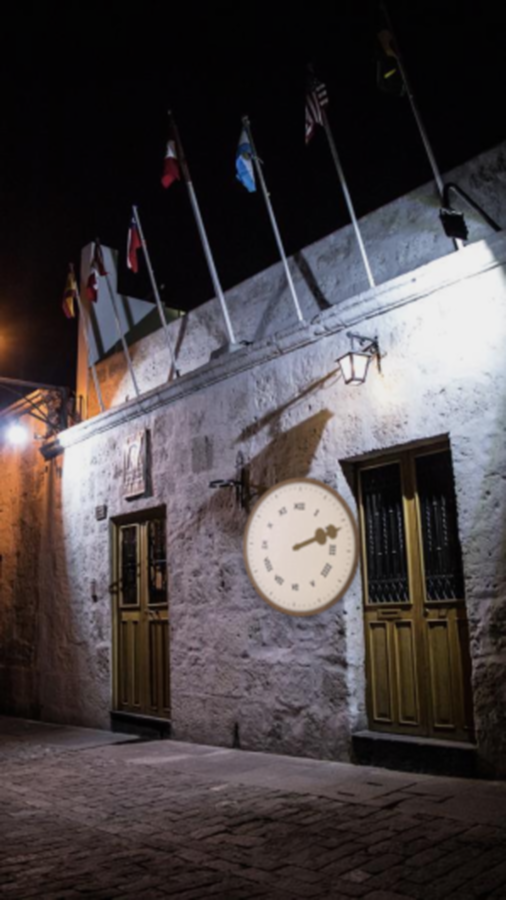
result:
2.11
